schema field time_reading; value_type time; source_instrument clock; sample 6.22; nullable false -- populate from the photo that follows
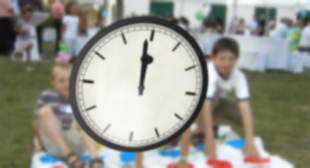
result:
11.59
